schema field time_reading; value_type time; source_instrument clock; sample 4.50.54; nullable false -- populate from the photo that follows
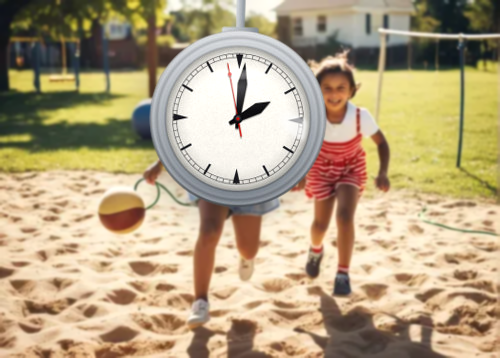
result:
2.00.58
